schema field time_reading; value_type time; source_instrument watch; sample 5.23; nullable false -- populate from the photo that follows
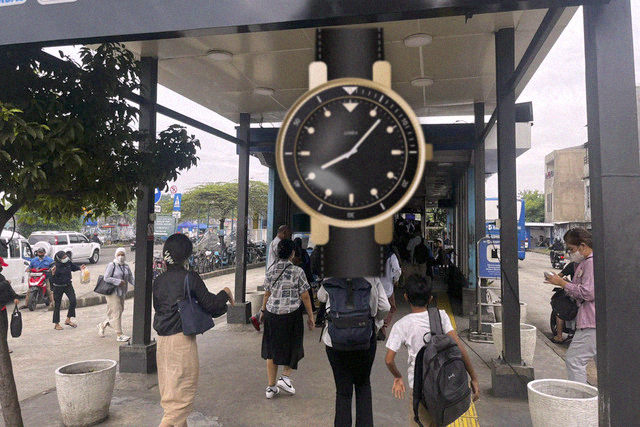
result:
8.07
